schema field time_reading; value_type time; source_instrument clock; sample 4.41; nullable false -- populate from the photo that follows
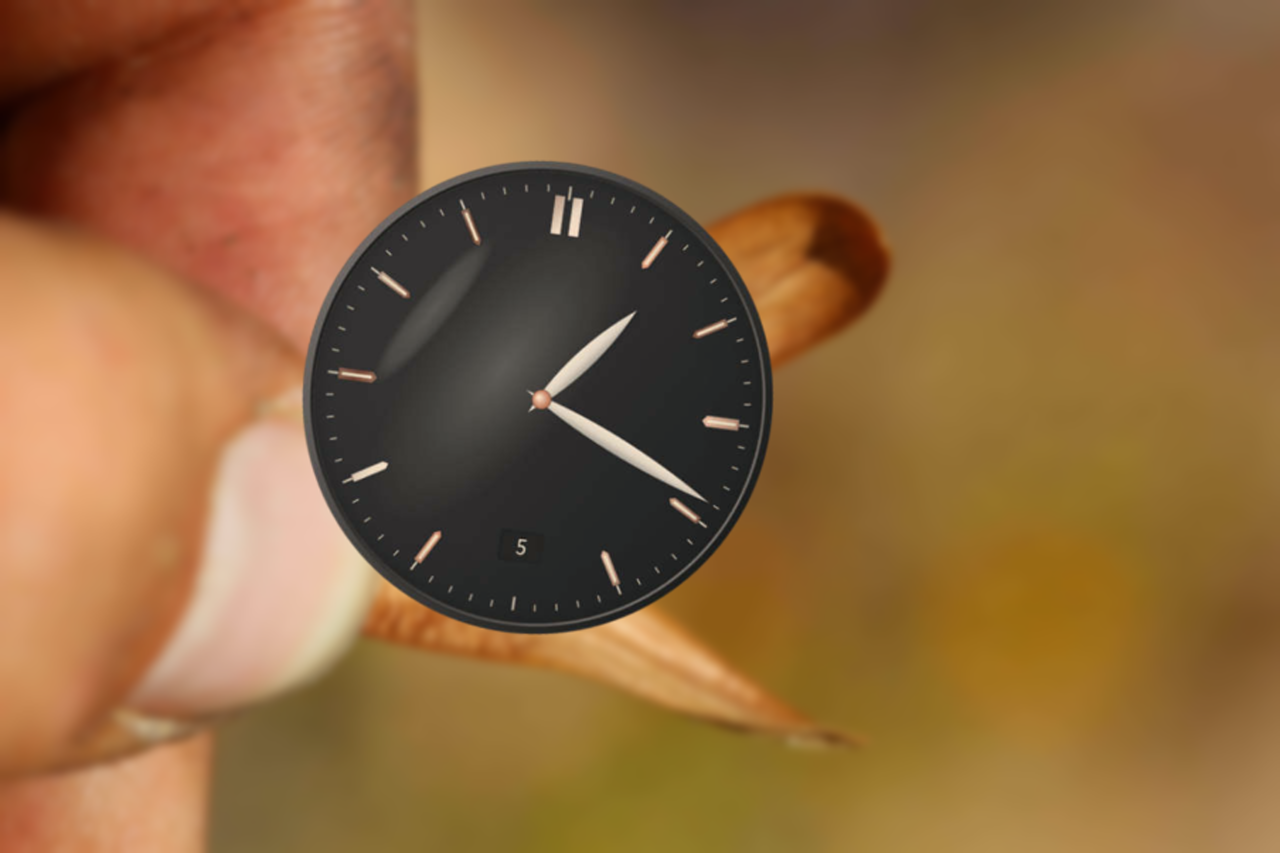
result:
1.19
